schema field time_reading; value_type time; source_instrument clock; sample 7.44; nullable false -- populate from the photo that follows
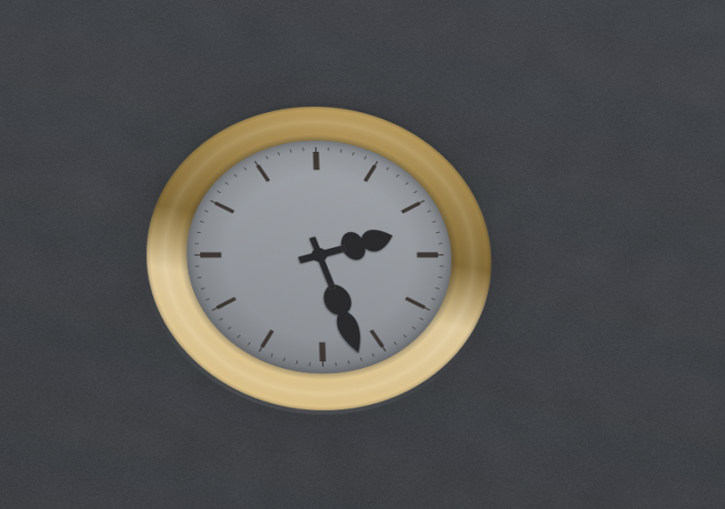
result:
2.27
